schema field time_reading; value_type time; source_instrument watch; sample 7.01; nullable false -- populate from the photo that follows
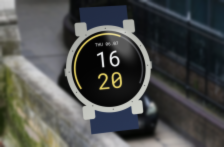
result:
16.20
